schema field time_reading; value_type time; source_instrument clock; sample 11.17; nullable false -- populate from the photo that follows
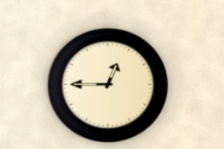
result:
12.45
